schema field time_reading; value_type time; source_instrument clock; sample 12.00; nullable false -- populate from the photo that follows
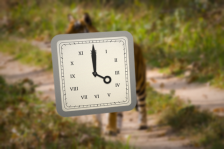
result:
4.00
